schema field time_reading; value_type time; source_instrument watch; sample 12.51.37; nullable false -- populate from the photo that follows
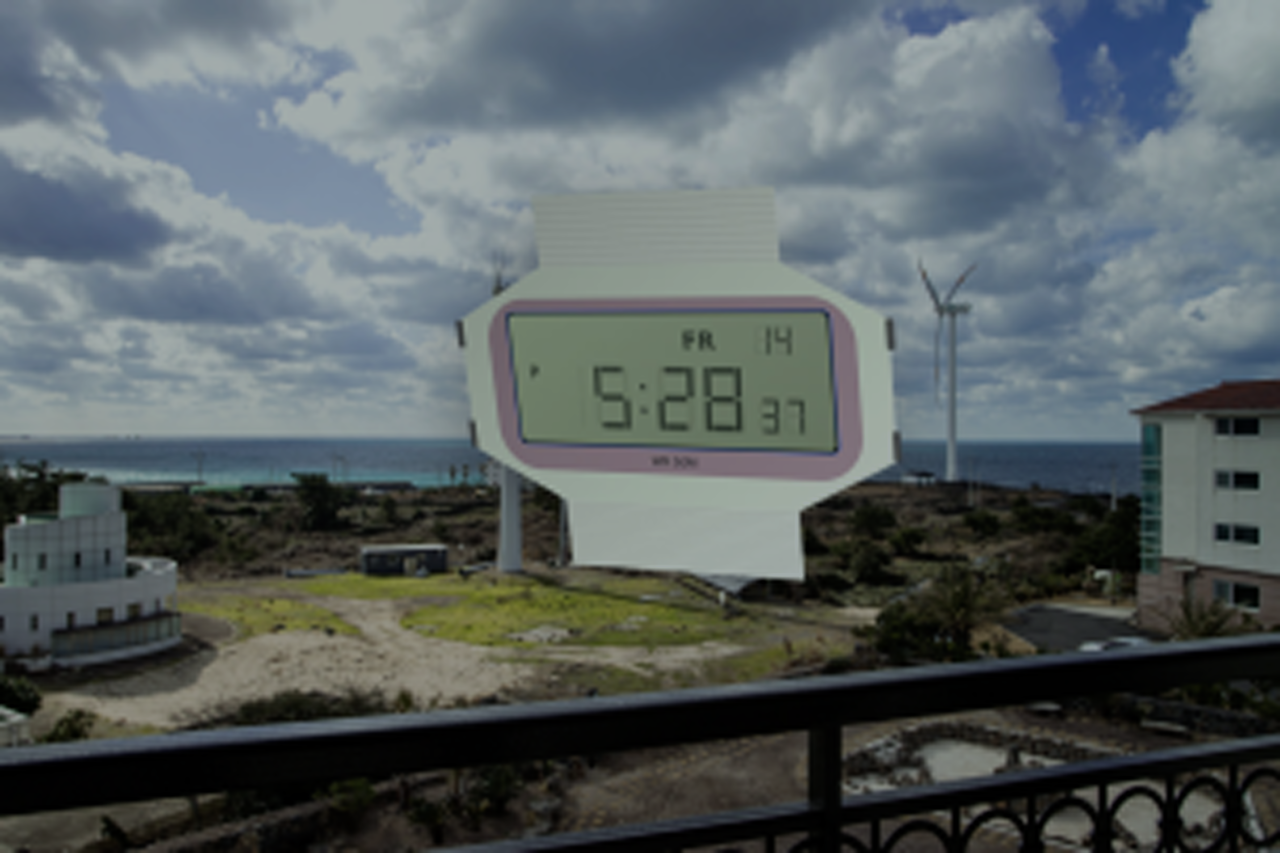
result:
5.28.37
